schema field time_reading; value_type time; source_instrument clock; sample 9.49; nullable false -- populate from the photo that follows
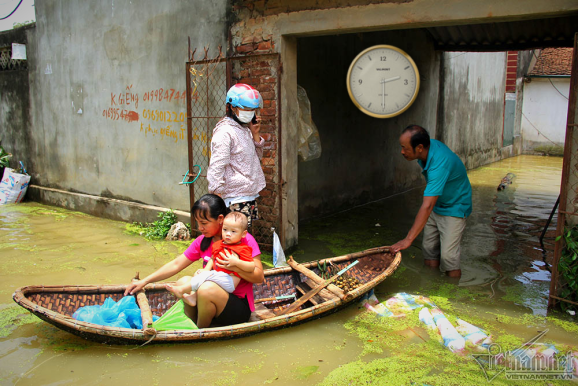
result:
2.30
